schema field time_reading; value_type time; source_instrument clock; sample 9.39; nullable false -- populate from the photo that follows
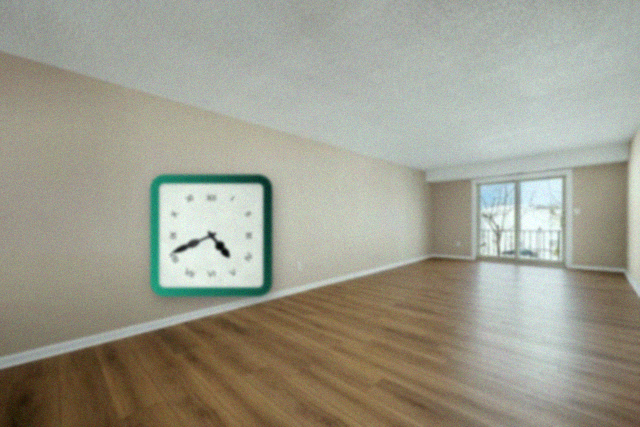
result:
4.41
